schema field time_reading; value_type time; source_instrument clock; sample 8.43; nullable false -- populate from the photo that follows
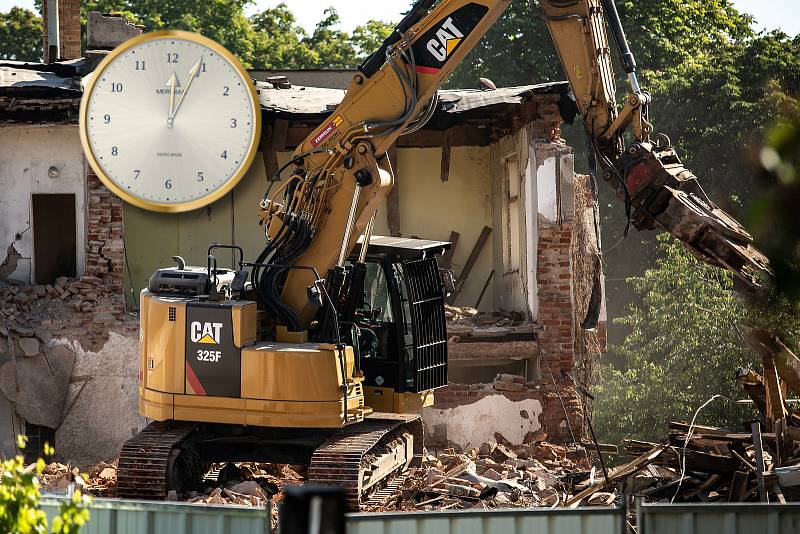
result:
12.04
